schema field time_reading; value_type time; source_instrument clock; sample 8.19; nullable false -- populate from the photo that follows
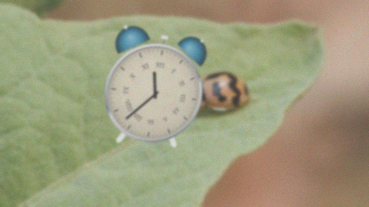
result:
11.37
